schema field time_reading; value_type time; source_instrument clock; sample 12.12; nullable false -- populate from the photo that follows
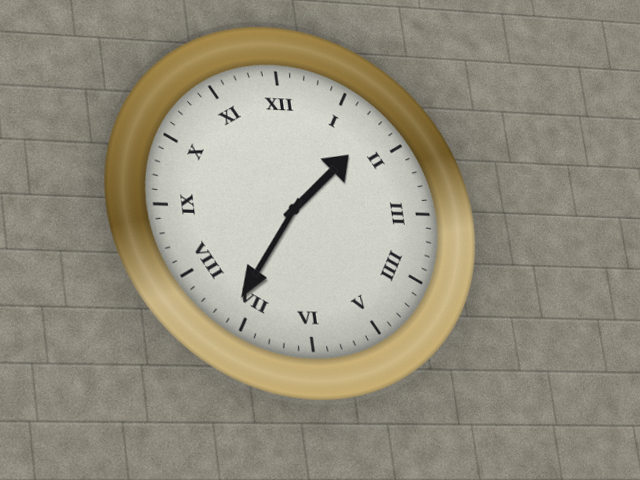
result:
1.36
